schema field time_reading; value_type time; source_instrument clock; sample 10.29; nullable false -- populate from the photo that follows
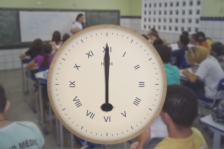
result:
6.00
